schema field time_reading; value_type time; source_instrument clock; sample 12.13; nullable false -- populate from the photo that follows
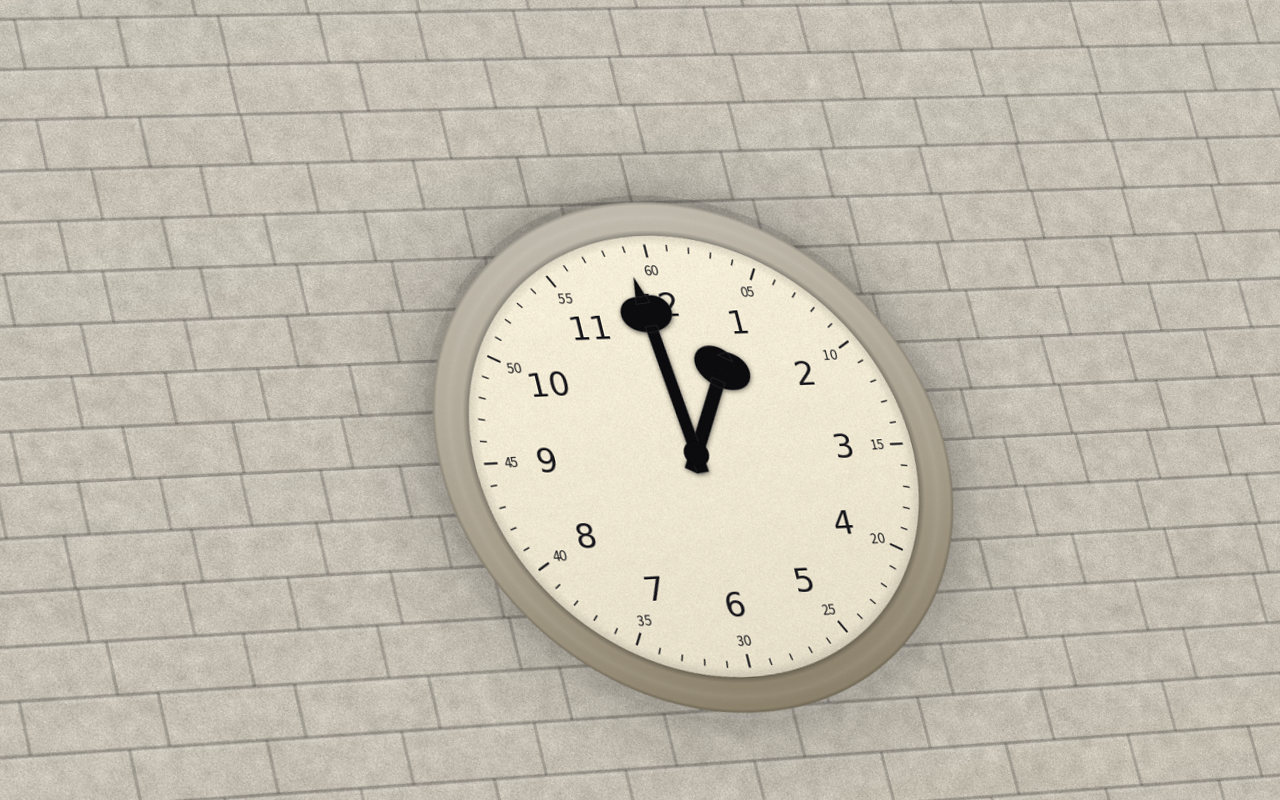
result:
12.59
